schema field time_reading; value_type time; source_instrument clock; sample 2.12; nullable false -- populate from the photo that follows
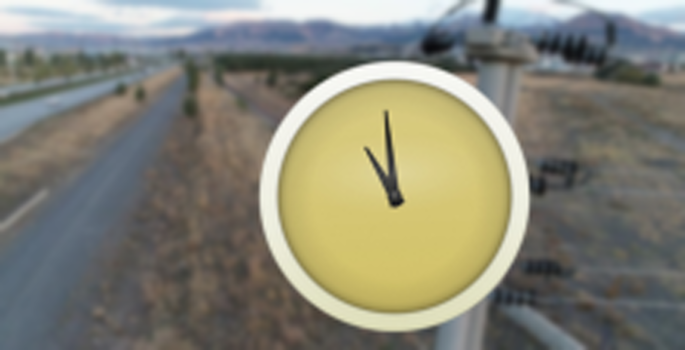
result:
10.59
